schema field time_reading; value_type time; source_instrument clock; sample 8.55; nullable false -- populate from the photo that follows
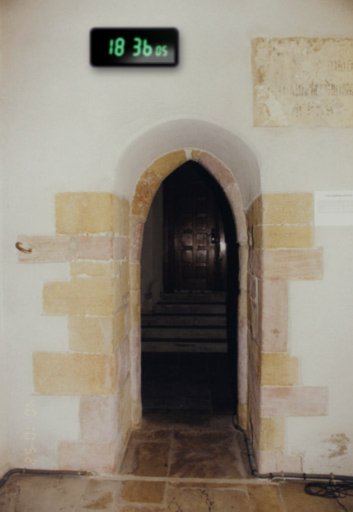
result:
18.36
